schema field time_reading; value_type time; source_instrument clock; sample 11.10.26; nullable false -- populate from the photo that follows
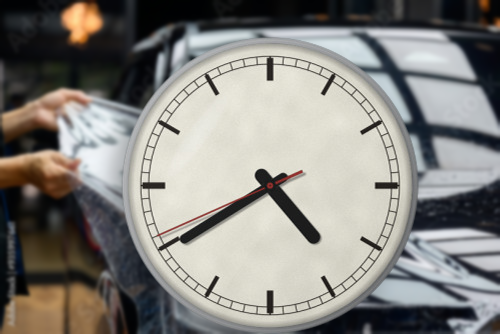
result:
4.39.41
